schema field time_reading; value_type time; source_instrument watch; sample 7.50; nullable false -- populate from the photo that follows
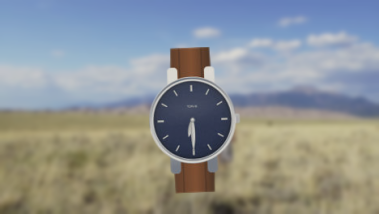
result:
6.30
